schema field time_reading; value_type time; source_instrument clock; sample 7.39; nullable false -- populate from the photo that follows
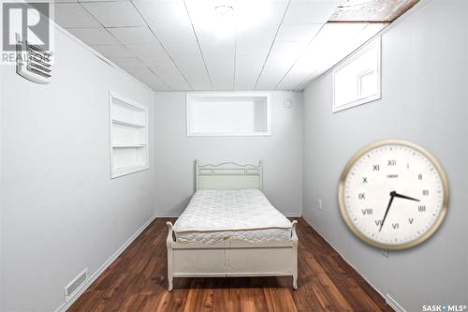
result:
3.34
